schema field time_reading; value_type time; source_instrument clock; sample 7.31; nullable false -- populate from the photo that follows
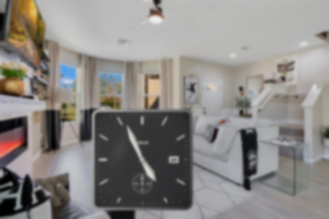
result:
4.56
